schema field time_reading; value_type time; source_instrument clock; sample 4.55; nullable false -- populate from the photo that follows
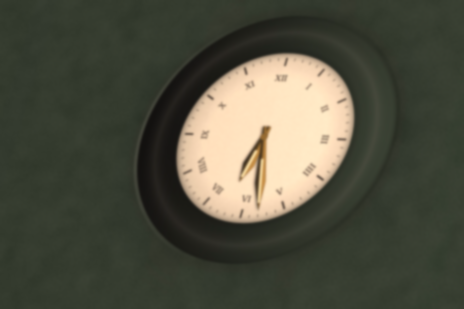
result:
6.28
